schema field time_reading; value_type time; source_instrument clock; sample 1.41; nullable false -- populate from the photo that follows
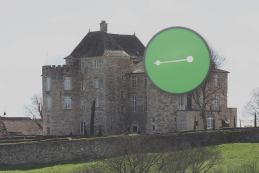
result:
2.44
